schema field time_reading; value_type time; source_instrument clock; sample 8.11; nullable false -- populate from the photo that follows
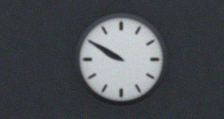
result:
9.50
